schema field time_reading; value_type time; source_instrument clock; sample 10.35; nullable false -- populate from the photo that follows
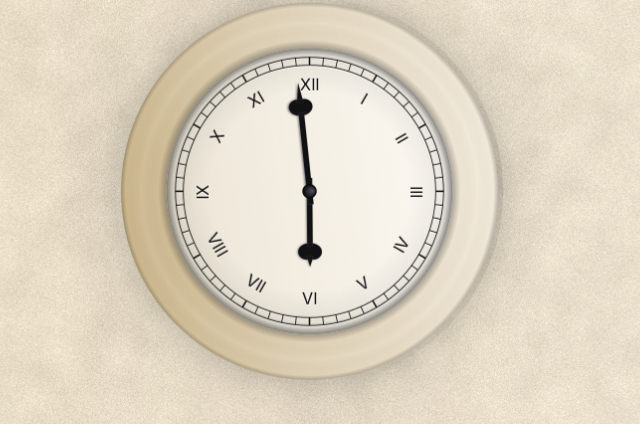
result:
5.59
